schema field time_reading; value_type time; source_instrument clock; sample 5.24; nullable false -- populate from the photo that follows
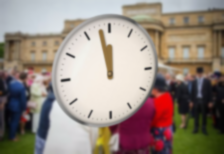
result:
11.58
